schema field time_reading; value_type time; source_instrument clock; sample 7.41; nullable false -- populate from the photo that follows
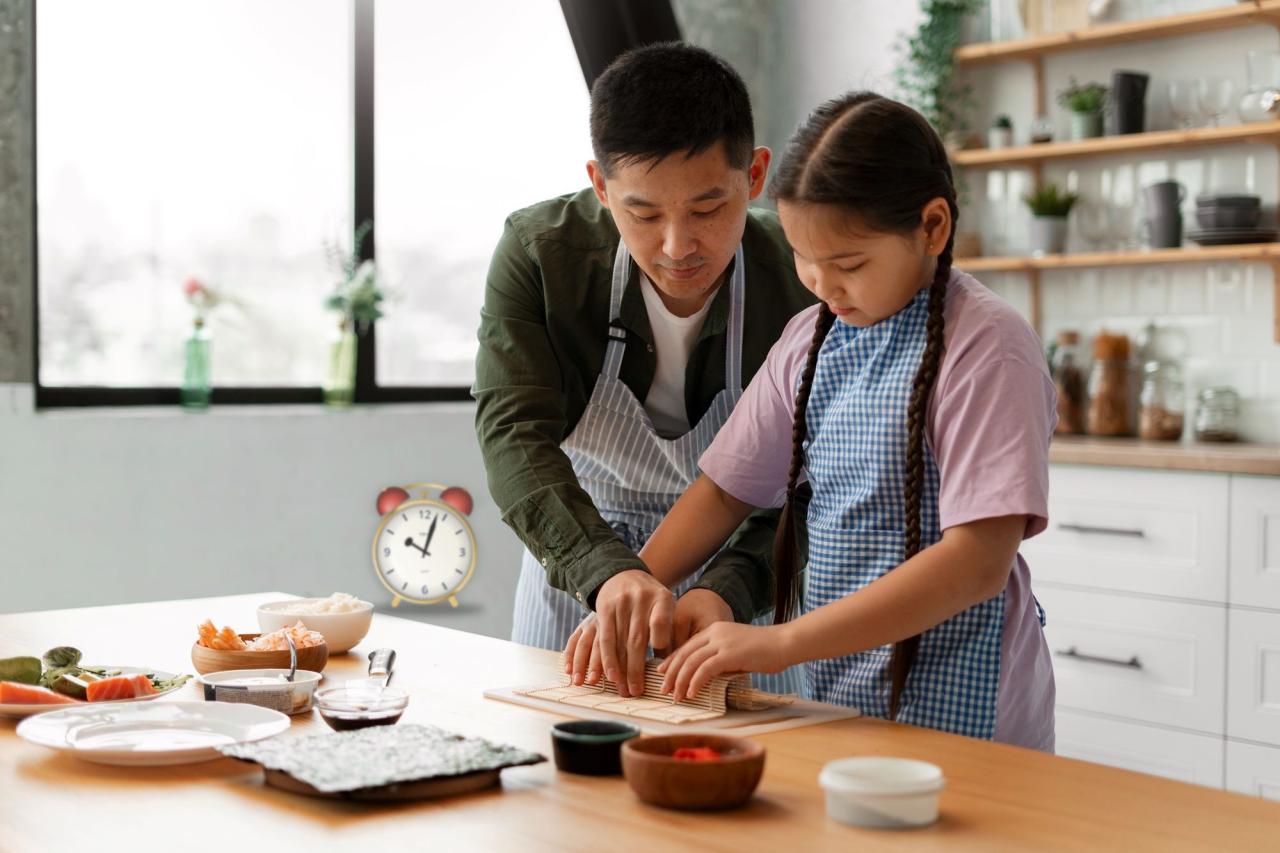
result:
10.03
